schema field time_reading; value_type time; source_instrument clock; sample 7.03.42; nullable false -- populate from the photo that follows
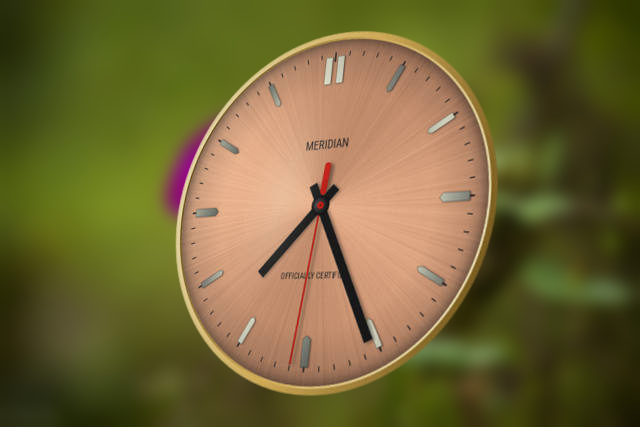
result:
7.25.31
